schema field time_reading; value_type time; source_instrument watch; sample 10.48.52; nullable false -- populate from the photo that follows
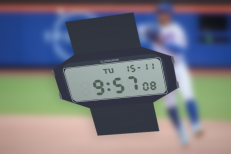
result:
9.57.08
